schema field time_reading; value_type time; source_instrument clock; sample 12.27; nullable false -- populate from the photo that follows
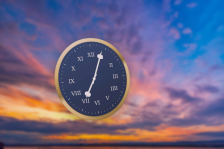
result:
7.04
